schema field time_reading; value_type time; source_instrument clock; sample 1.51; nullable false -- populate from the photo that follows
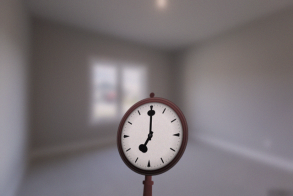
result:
7.00
